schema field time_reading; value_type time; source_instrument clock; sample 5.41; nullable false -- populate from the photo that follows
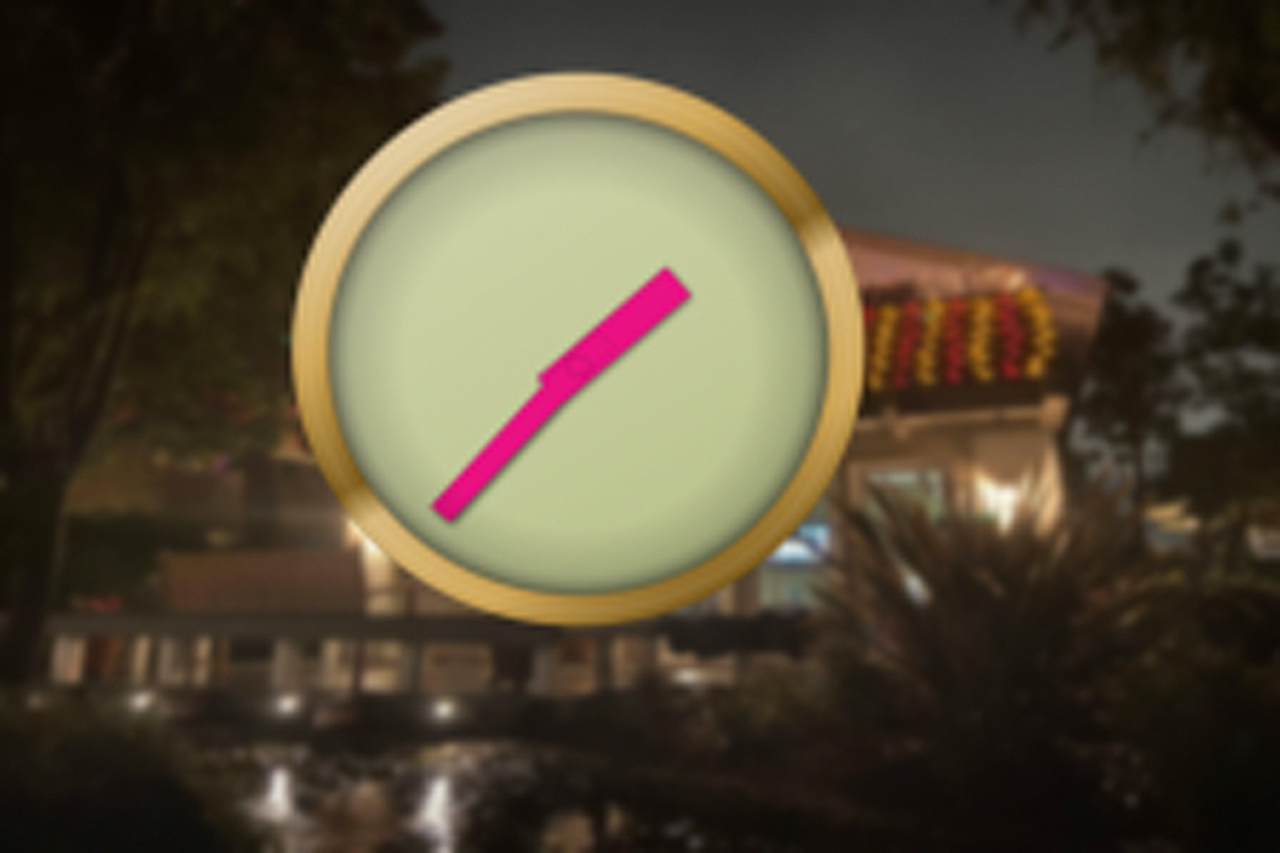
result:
1.37
